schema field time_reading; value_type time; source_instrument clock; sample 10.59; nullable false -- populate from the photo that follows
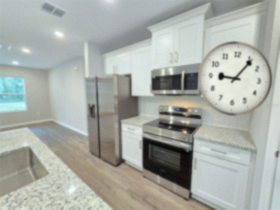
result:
9.06
